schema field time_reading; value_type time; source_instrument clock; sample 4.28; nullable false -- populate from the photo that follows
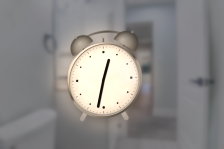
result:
12.32
